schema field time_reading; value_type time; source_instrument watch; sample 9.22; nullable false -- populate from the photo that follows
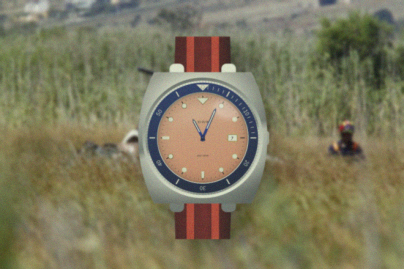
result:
11.04
